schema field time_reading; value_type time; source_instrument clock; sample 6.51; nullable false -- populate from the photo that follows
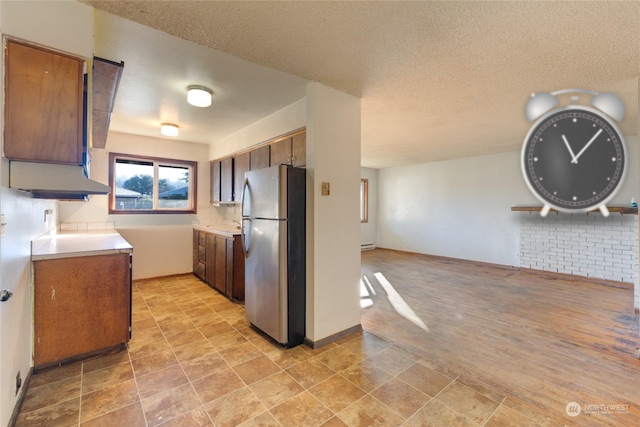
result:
11.07
